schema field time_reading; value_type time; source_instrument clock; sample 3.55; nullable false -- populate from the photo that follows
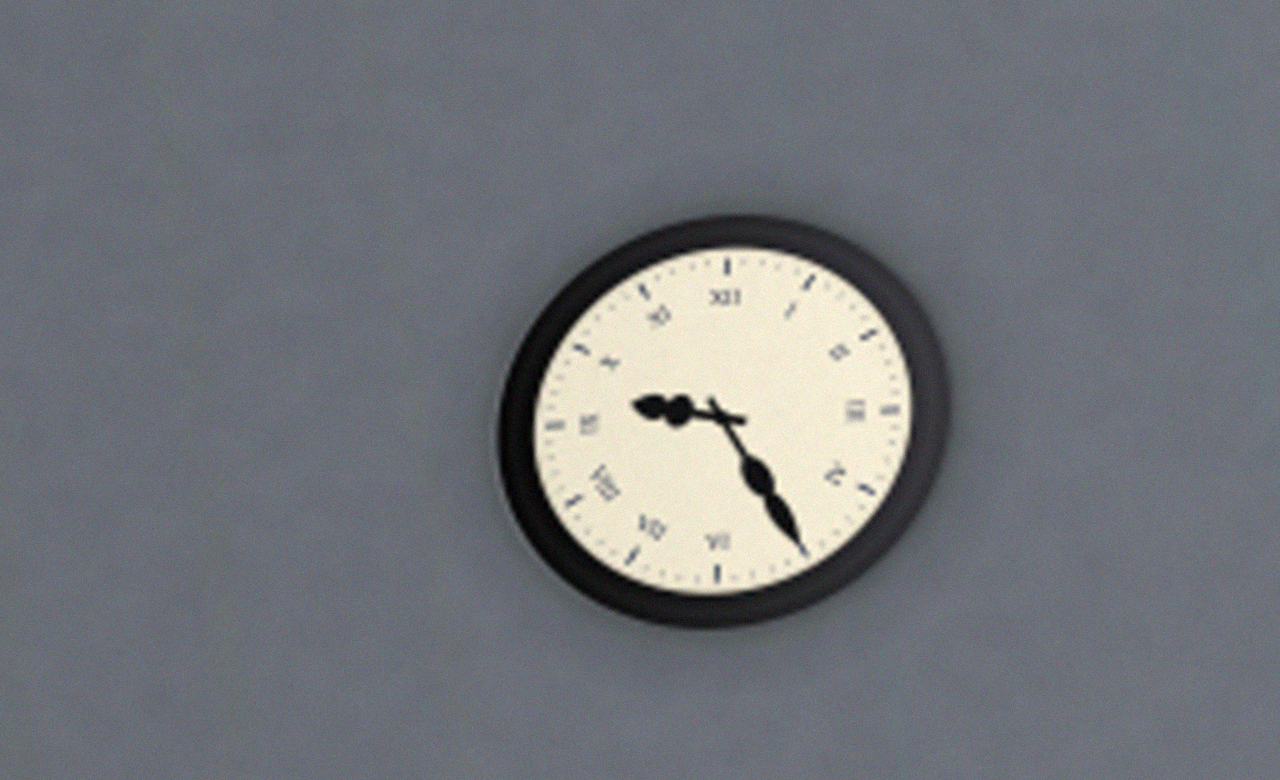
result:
9.25
